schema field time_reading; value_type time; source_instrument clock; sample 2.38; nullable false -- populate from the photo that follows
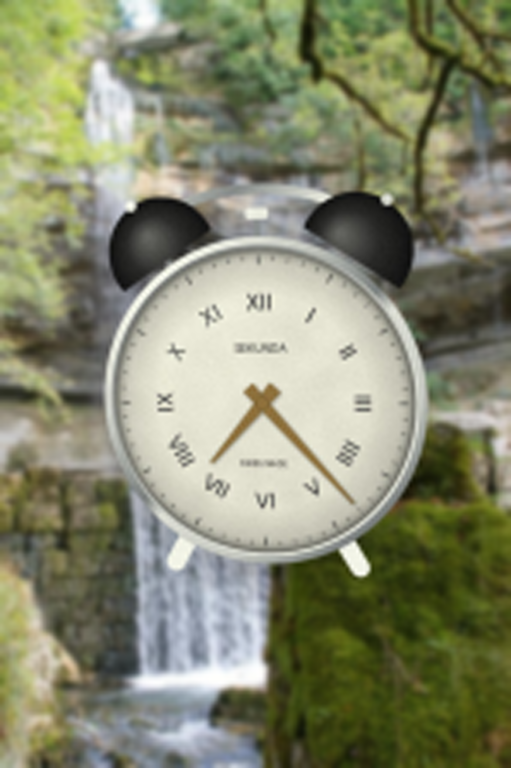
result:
7.23
